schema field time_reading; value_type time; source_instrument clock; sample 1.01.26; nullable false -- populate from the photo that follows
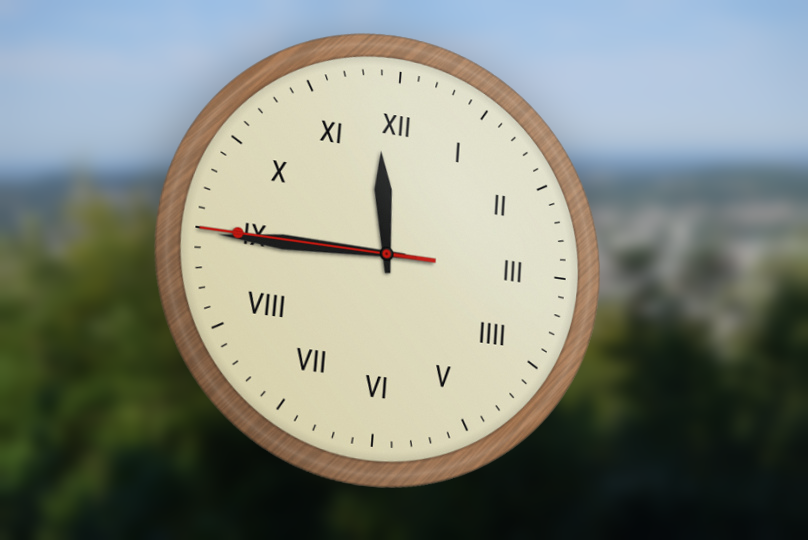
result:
11.44.45
